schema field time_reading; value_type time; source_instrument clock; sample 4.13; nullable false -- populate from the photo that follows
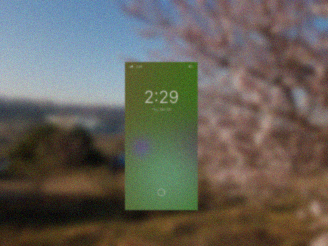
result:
2.29
